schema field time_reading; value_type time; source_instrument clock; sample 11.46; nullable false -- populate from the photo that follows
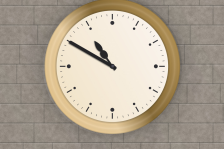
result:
10.50
